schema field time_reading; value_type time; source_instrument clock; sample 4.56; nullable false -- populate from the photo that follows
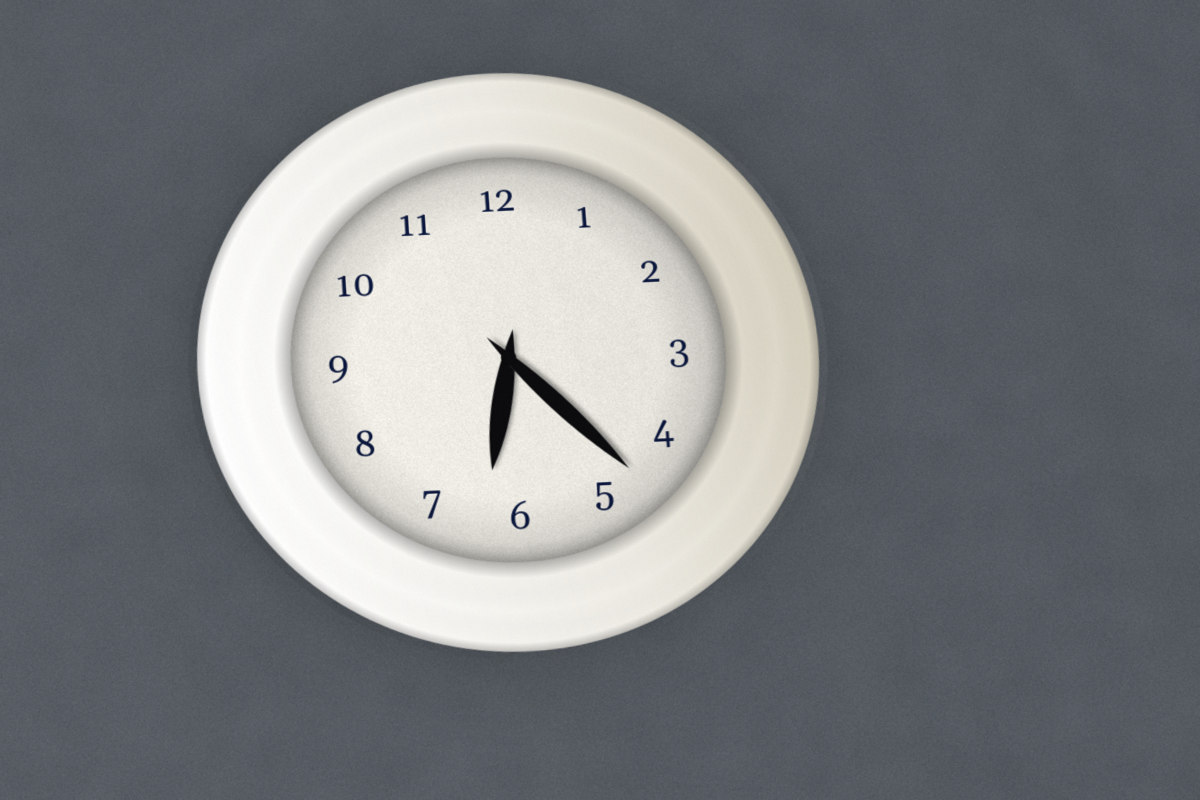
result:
6.23
